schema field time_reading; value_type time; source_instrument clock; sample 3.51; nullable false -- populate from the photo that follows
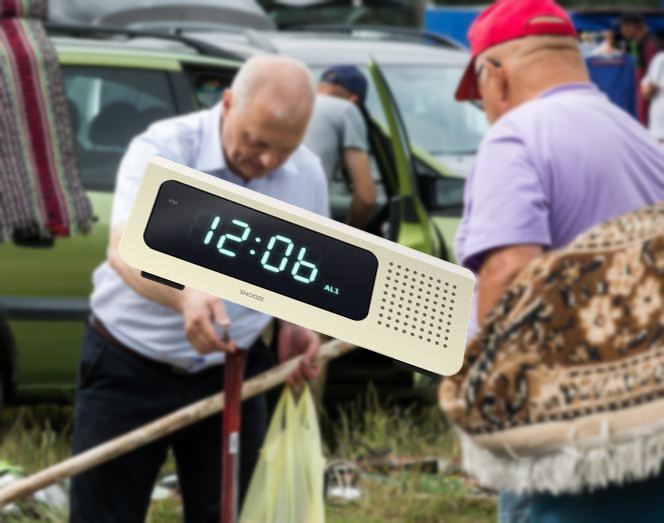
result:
12.06
